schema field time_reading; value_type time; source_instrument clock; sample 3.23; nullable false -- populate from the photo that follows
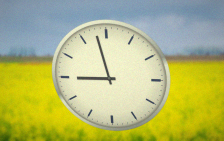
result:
8.58
